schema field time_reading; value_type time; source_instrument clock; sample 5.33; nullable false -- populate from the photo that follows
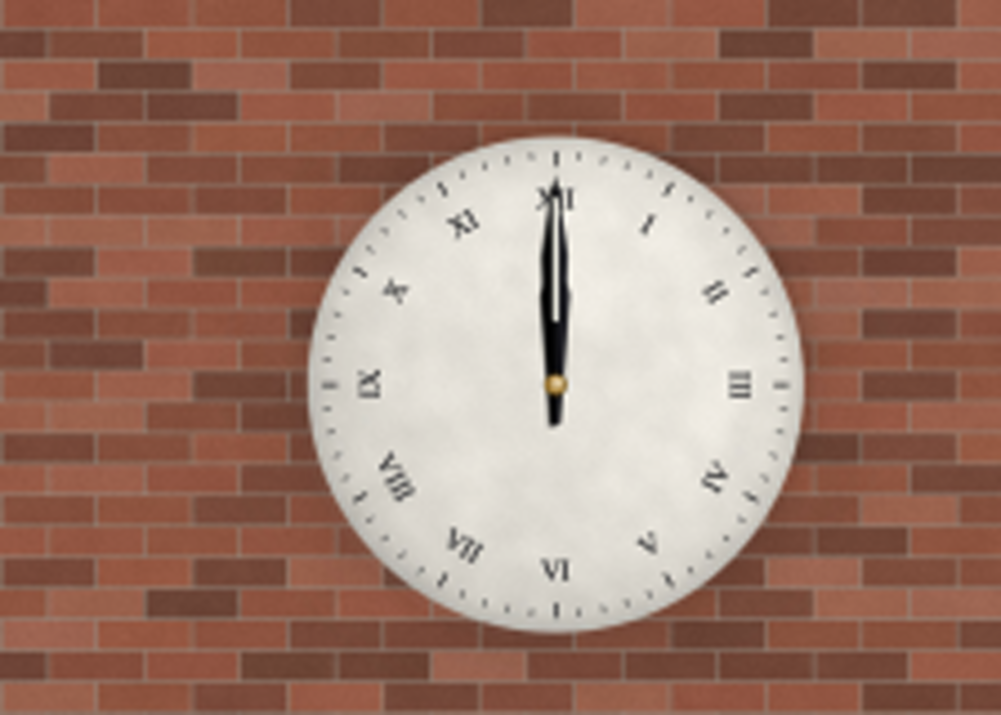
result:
12.00
